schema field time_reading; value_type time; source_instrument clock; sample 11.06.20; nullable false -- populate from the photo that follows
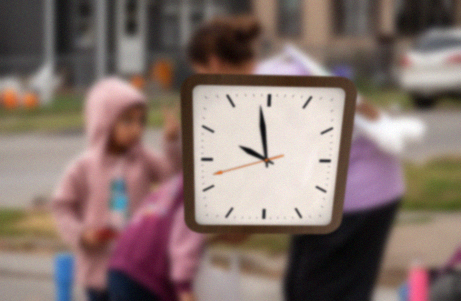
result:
9.58.42
